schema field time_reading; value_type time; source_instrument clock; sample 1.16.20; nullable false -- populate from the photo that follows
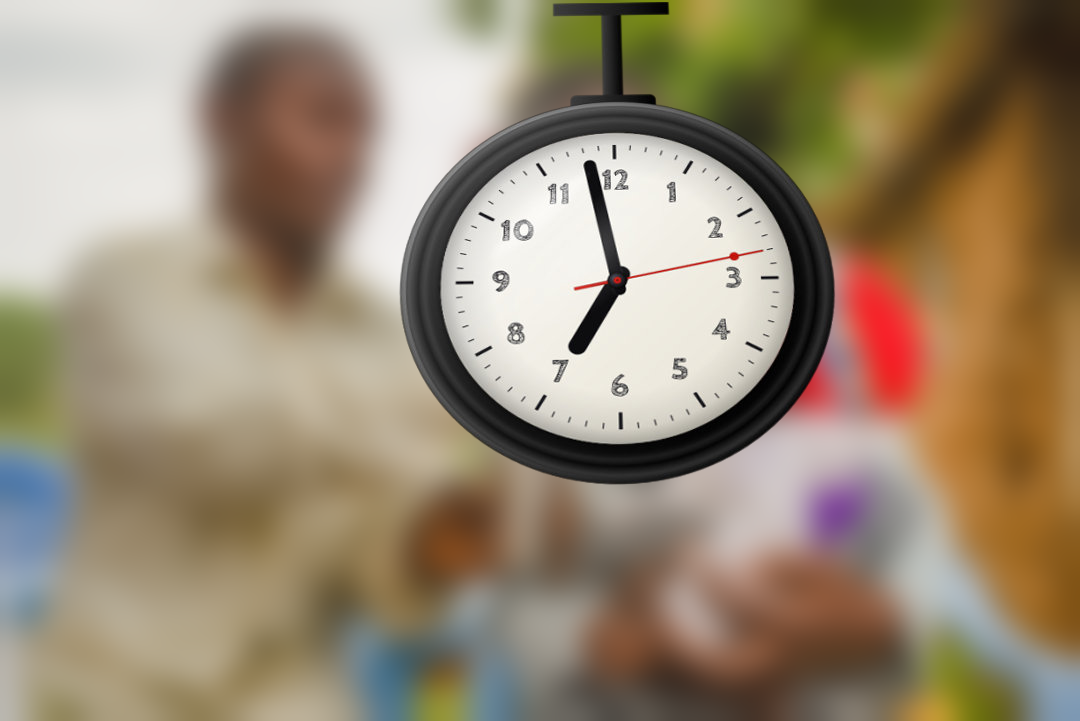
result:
6.58.13
